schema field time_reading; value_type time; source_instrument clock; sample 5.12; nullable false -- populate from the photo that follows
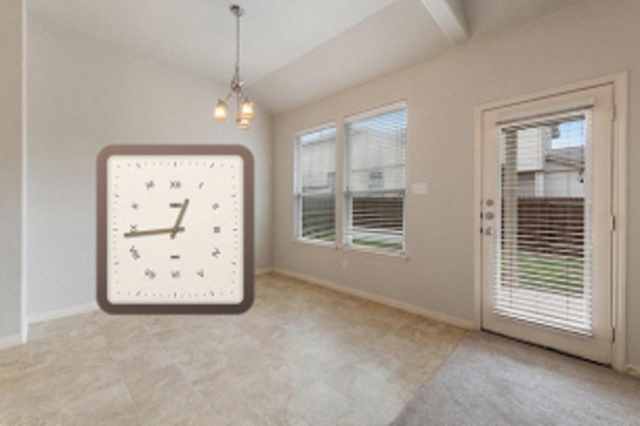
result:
12.44
